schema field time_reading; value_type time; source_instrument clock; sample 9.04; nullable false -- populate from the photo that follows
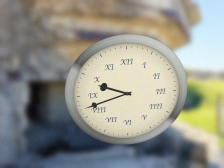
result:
9.42
